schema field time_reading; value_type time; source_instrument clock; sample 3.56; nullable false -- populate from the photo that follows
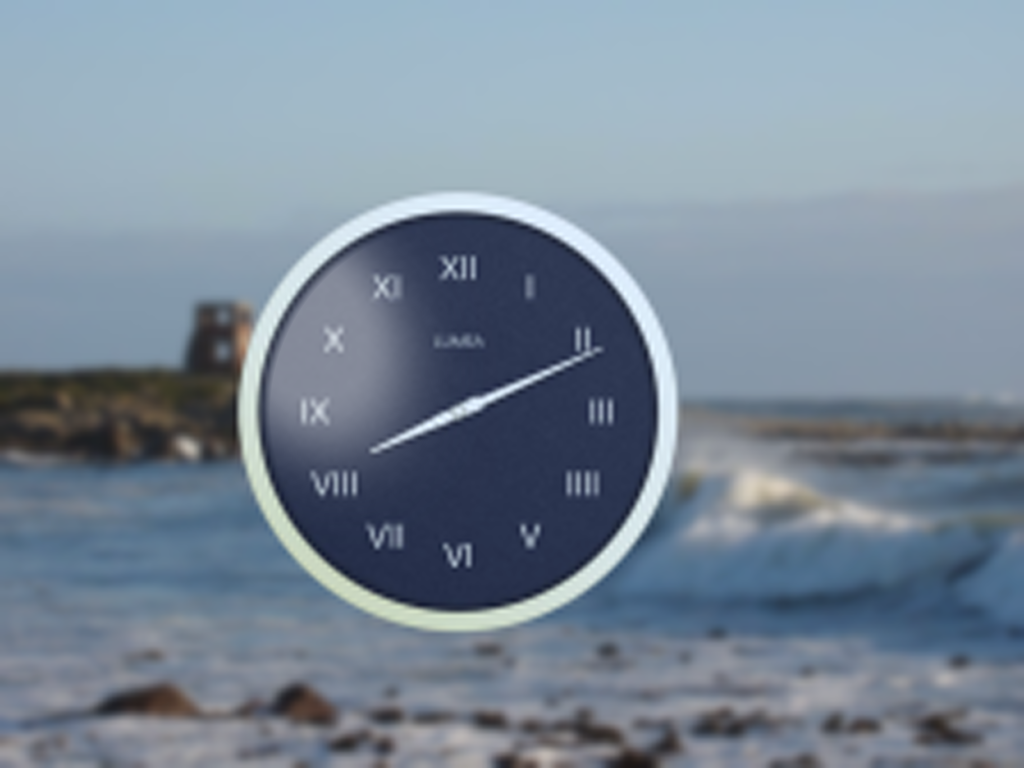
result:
8.11
